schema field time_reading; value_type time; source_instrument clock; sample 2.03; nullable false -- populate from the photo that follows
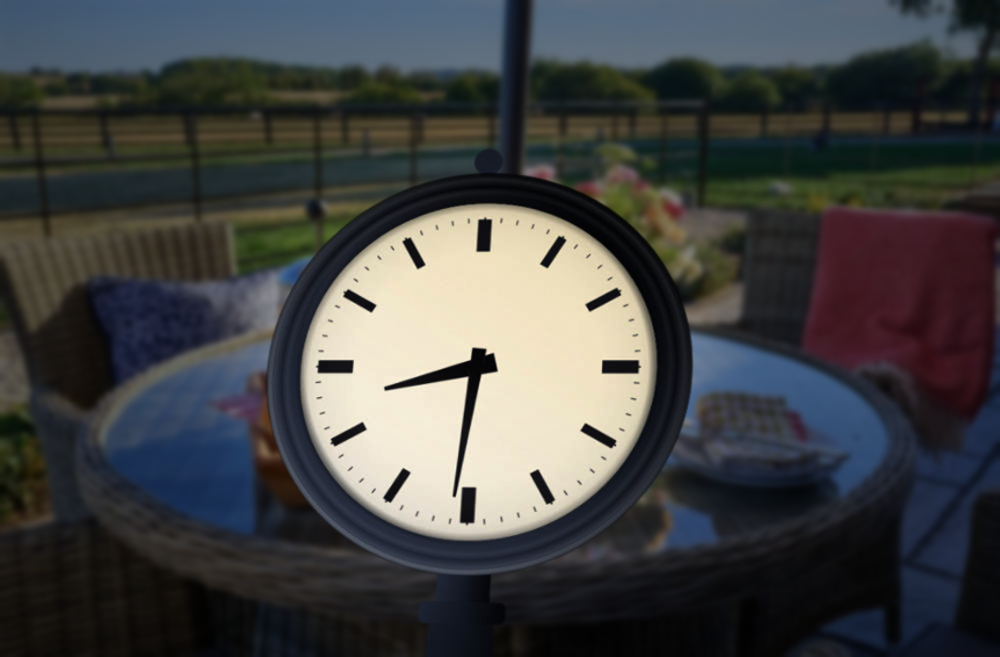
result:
8.31
